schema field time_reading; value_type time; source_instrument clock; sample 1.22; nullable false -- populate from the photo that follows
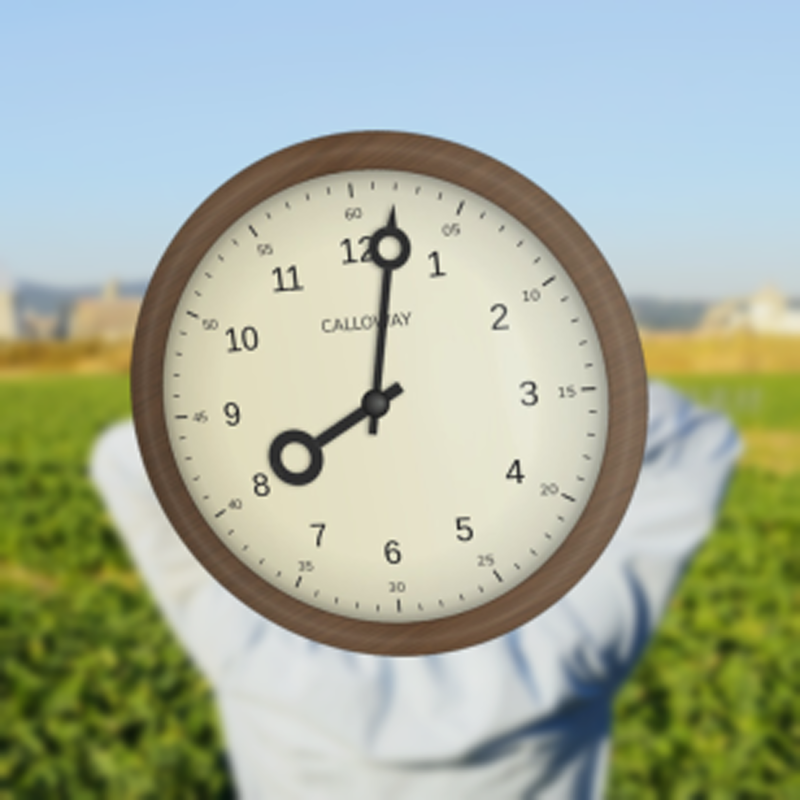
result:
8.02
